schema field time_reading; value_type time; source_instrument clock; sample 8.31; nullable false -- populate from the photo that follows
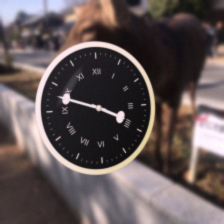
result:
3.48
